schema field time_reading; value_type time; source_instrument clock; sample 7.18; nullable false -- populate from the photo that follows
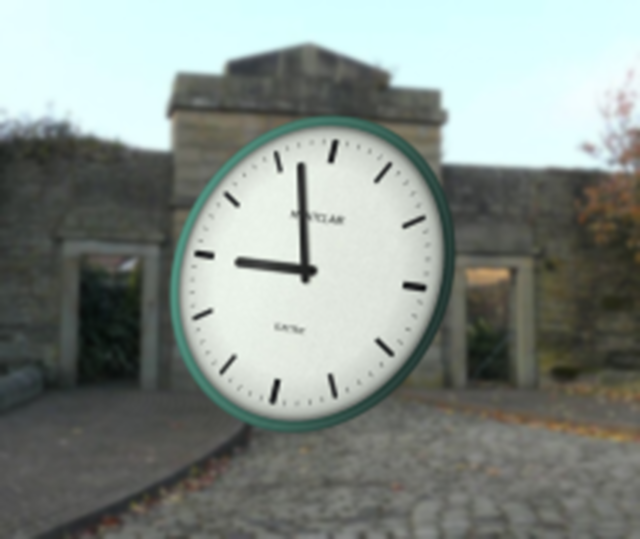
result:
8.57
